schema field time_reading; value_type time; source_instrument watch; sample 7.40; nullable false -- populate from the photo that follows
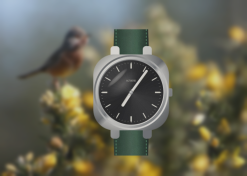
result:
7.06
